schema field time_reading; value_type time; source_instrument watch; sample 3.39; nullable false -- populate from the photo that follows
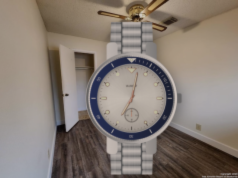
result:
7.02
